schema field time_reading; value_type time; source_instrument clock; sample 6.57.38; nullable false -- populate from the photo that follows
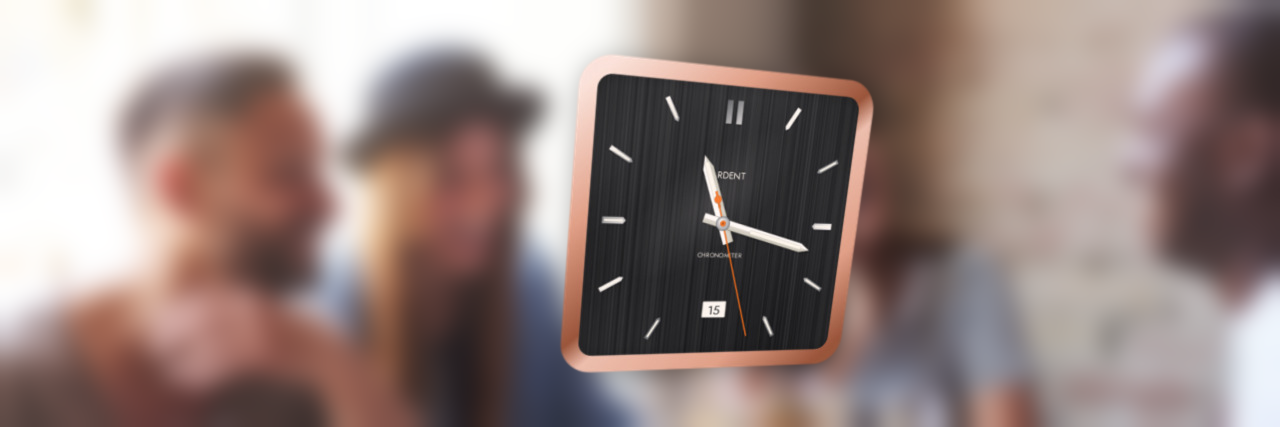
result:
11.17.27
